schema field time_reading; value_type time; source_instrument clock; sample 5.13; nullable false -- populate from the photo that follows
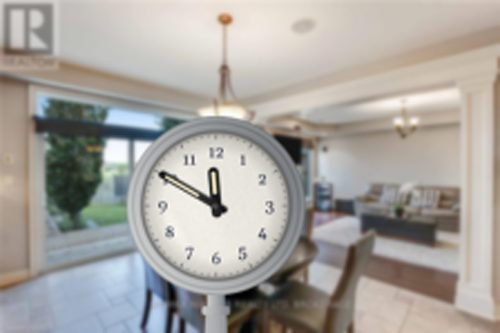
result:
11.50
